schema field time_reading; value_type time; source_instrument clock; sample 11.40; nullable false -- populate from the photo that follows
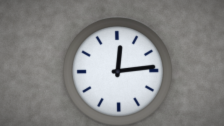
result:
12.14
